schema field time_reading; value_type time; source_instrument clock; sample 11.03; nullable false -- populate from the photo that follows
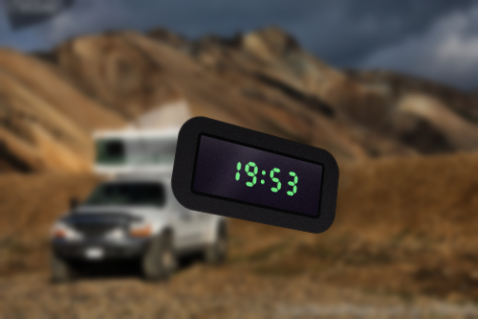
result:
19.53
